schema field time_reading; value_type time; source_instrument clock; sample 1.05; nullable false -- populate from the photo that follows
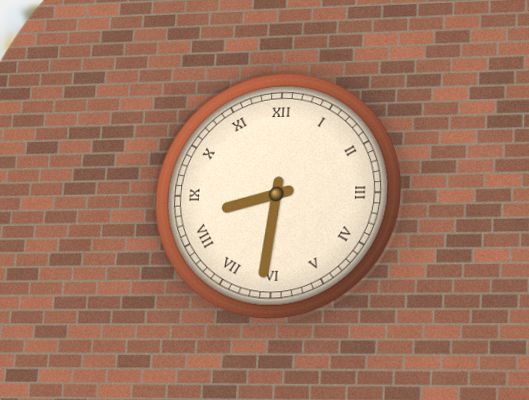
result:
8.31
